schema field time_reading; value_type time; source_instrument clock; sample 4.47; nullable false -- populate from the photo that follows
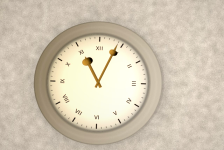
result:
11.04
